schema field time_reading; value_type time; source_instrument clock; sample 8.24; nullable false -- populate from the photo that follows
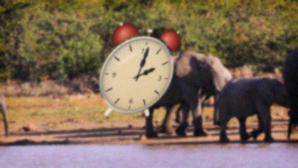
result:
2.01
